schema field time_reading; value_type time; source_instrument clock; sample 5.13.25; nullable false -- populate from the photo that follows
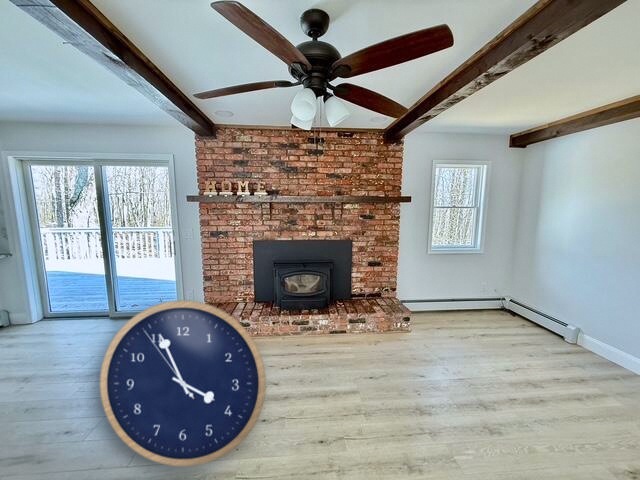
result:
3.55.54
